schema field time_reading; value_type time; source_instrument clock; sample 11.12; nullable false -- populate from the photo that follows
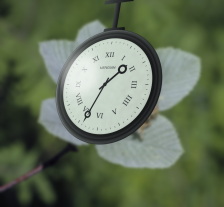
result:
1.34
